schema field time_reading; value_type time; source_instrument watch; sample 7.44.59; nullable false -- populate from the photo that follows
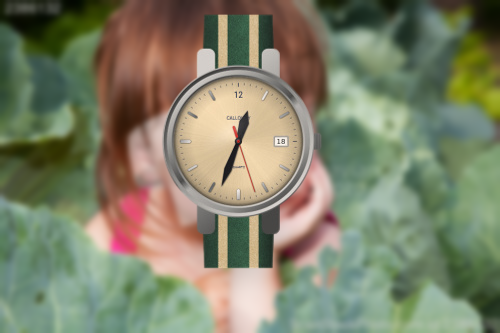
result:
12.33.27
